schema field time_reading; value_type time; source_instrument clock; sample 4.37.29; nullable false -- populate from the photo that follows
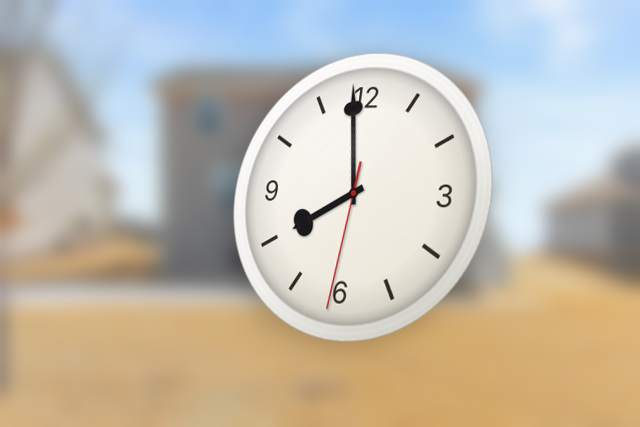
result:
7.58.31
